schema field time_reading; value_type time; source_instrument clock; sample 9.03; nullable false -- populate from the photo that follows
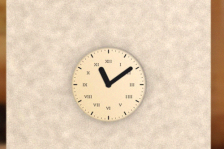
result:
11.09
